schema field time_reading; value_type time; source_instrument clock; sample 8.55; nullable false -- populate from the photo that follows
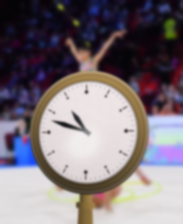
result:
10.48
